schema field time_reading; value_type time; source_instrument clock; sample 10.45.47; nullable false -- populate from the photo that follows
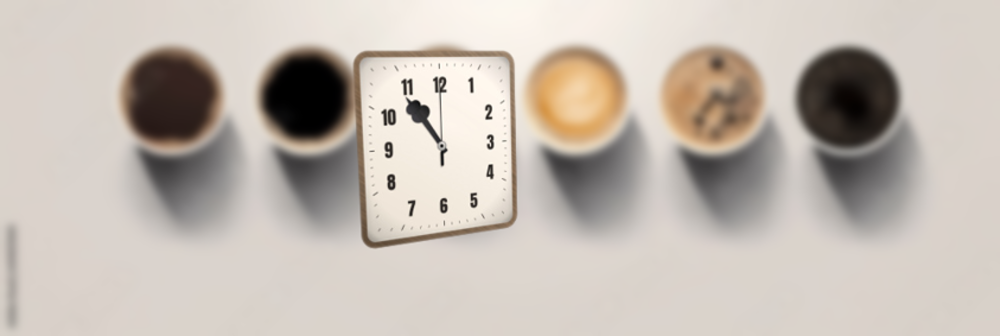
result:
10.54.00
